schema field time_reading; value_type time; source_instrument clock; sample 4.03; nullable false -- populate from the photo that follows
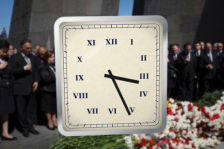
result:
3.26
